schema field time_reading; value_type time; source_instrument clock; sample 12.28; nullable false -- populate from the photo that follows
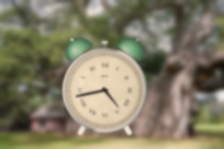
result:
4.43
